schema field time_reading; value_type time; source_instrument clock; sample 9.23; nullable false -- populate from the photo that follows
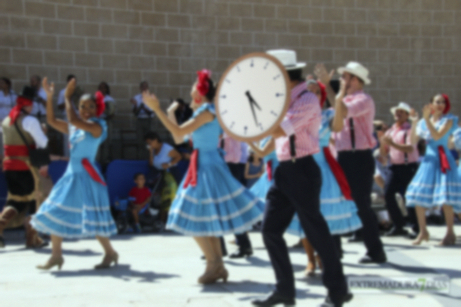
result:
4.26
